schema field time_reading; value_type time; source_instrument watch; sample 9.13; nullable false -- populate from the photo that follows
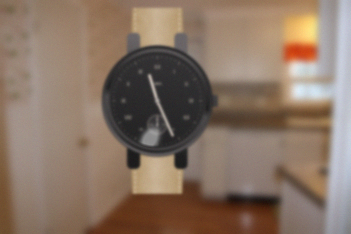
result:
11.26
